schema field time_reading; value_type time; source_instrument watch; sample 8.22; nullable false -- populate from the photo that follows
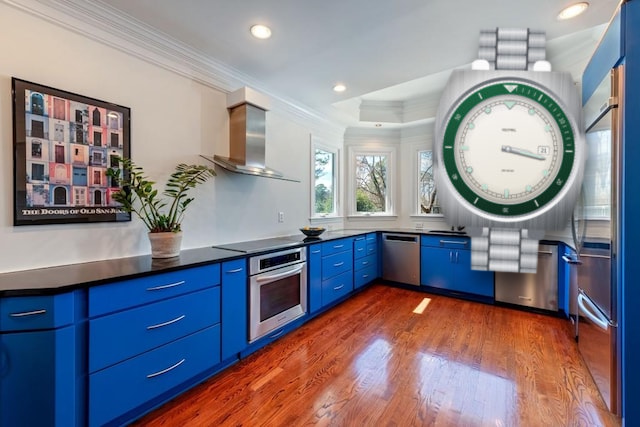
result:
3.17
